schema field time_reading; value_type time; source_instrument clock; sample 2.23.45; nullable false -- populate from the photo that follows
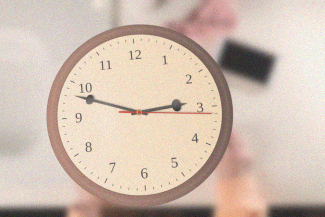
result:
2.48.16
